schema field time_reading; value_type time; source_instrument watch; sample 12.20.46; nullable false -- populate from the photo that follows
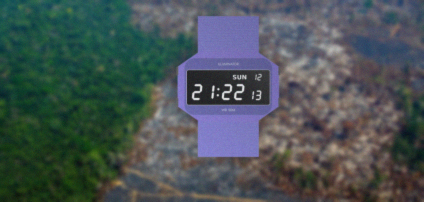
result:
21.22.13
